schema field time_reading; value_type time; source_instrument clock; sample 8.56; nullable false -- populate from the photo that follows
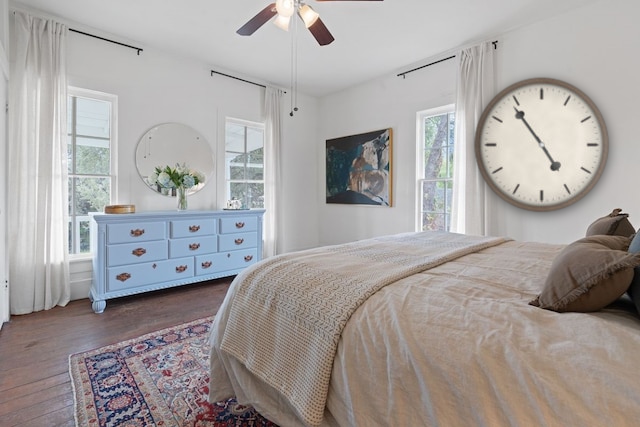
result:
4.54
